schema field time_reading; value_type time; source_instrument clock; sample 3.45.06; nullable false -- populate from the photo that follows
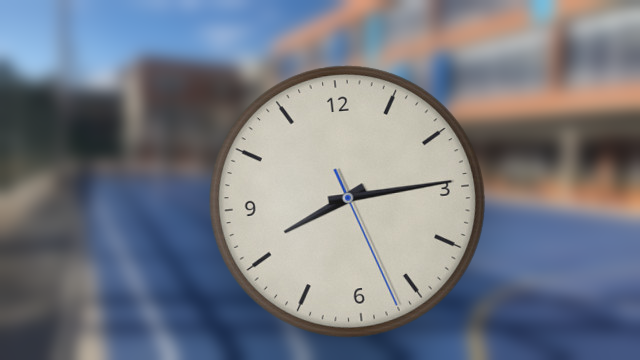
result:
8.14.27
